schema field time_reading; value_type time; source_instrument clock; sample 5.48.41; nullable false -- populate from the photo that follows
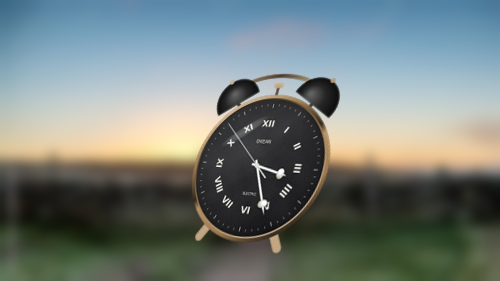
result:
3.25.52
